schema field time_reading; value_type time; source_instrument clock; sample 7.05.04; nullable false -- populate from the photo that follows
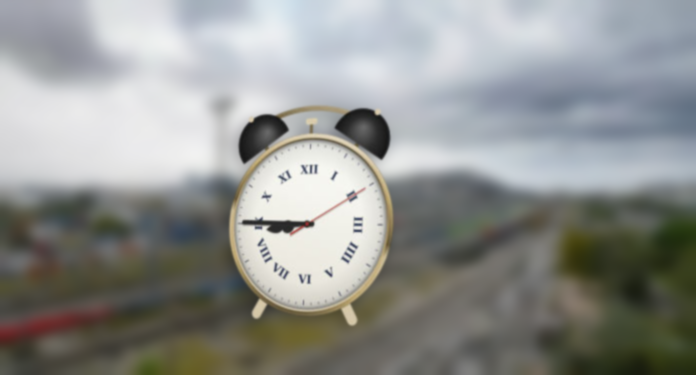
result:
8.45.10
